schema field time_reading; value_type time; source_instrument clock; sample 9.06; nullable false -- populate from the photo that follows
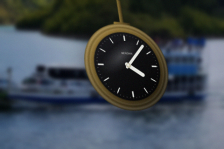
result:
4.07
